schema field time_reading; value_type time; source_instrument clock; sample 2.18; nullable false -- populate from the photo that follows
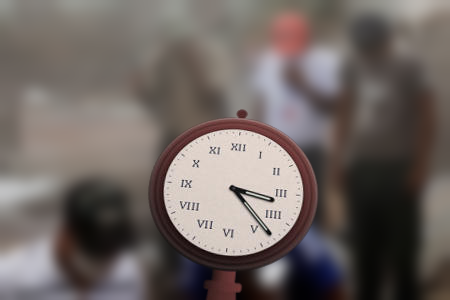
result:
3.23
